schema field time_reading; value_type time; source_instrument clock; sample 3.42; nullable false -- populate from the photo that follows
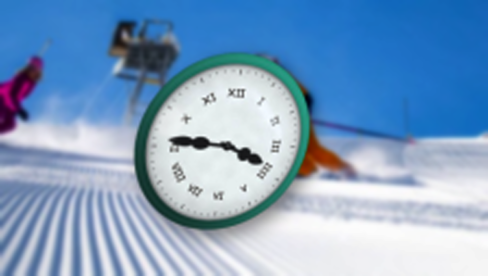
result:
3.46
